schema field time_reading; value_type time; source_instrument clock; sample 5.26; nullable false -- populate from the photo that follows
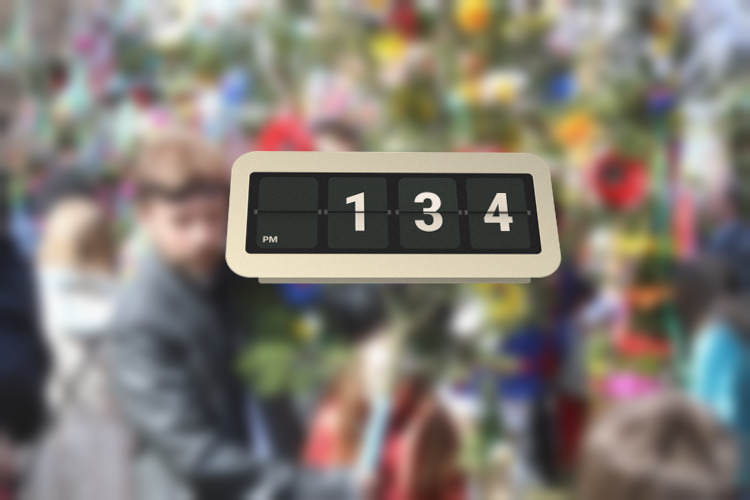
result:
1.34
